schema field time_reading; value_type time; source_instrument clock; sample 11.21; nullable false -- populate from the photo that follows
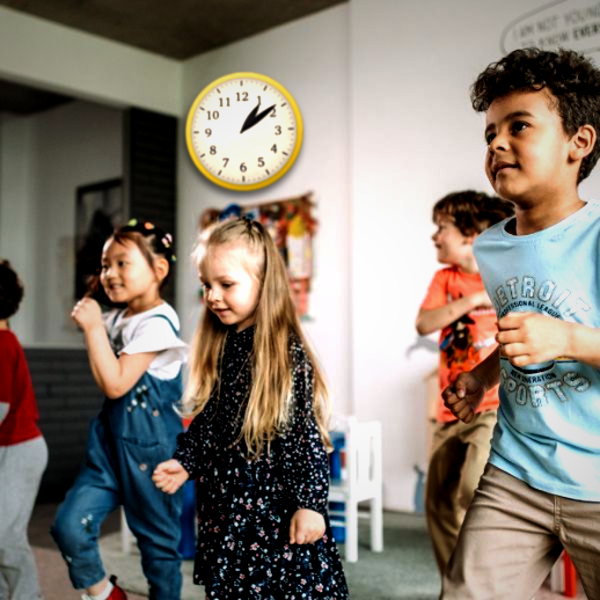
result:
1.09
